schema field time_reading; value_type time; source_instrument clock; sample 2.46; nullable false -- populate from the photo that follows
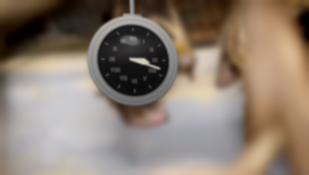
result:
3.18
